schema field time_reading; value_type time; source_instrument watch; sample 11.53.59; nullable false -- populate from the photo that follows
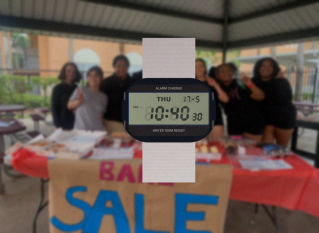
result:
10.40.30
